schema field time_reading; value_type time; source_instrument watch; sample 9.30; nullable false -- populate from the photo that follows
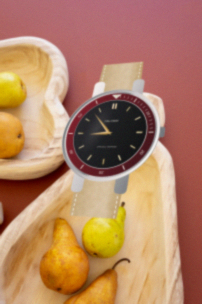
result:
8.53
